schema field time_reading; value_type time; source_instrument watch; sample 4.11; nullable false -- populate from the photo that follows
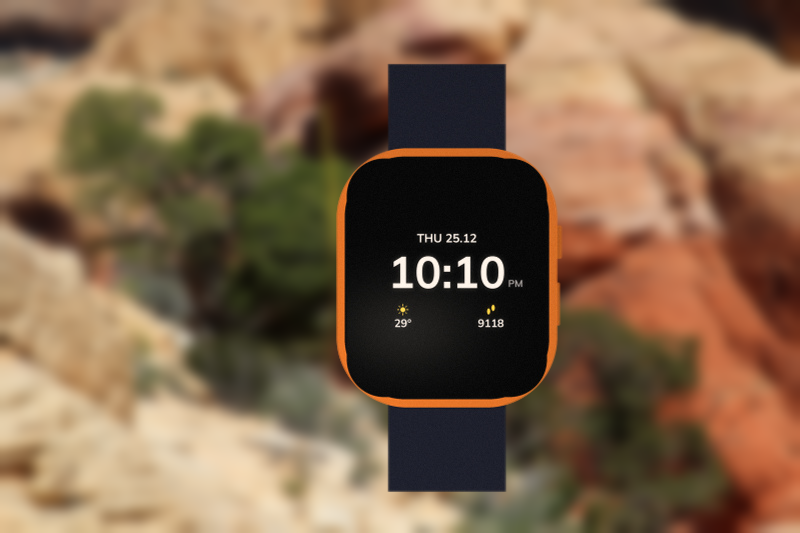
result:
10.10
